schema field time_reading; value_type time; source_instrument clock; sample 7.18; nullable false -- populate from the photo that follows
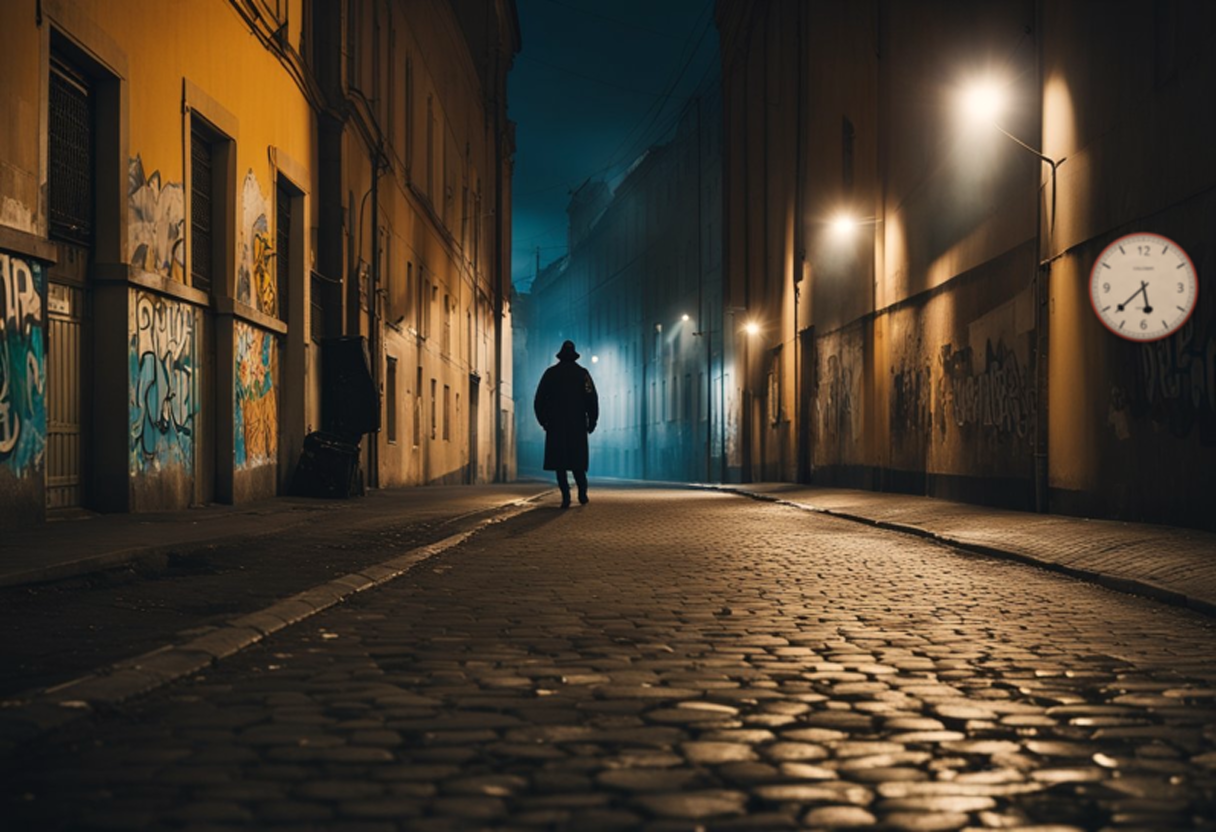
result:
5.38
